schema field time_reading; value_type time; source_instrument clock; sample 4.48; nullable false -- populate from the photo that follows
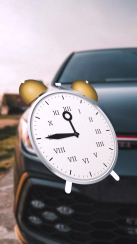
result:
11.45
